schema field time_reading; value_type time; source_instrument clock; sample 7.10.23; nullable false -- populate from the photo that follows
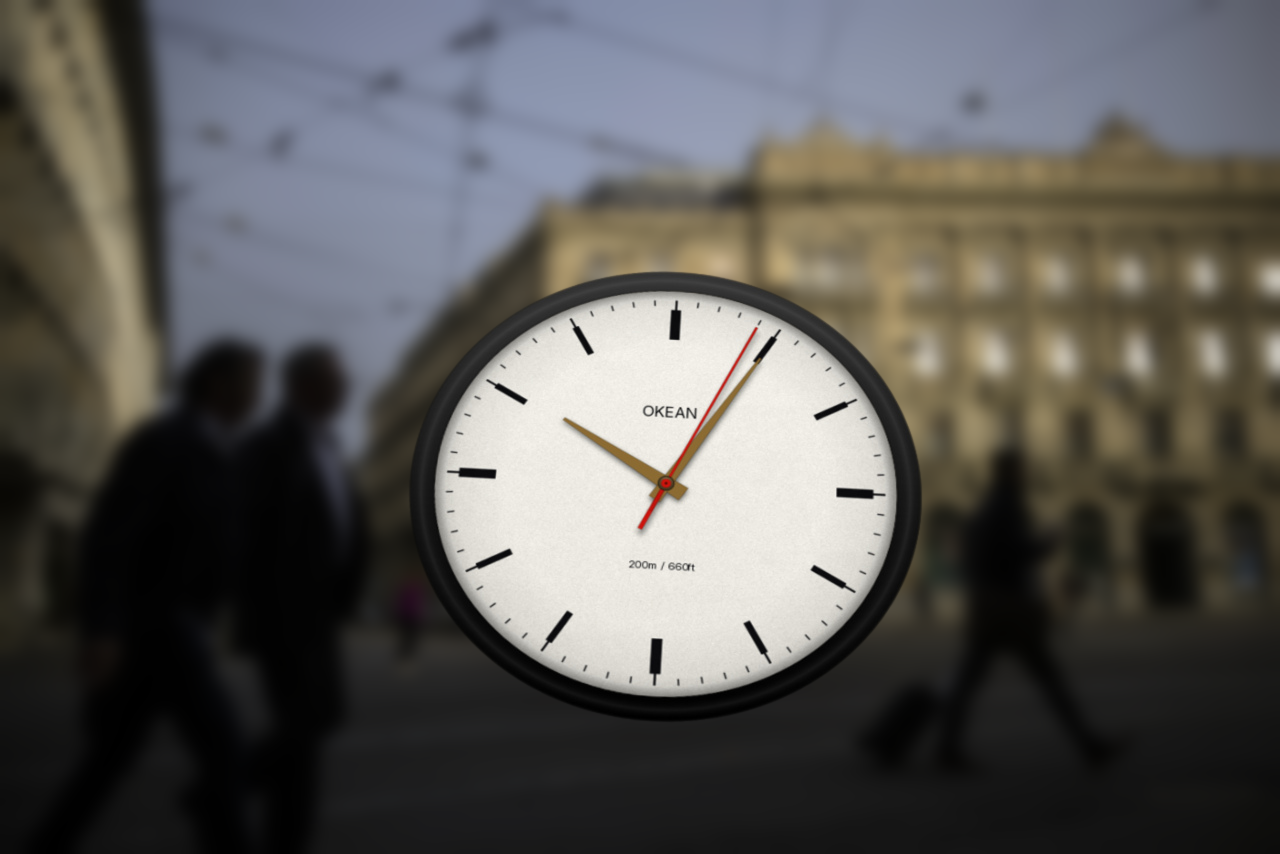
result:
10.05.04
